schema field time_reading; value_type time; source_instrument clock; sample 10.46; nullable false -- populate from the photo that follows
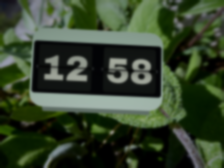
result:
12.58
